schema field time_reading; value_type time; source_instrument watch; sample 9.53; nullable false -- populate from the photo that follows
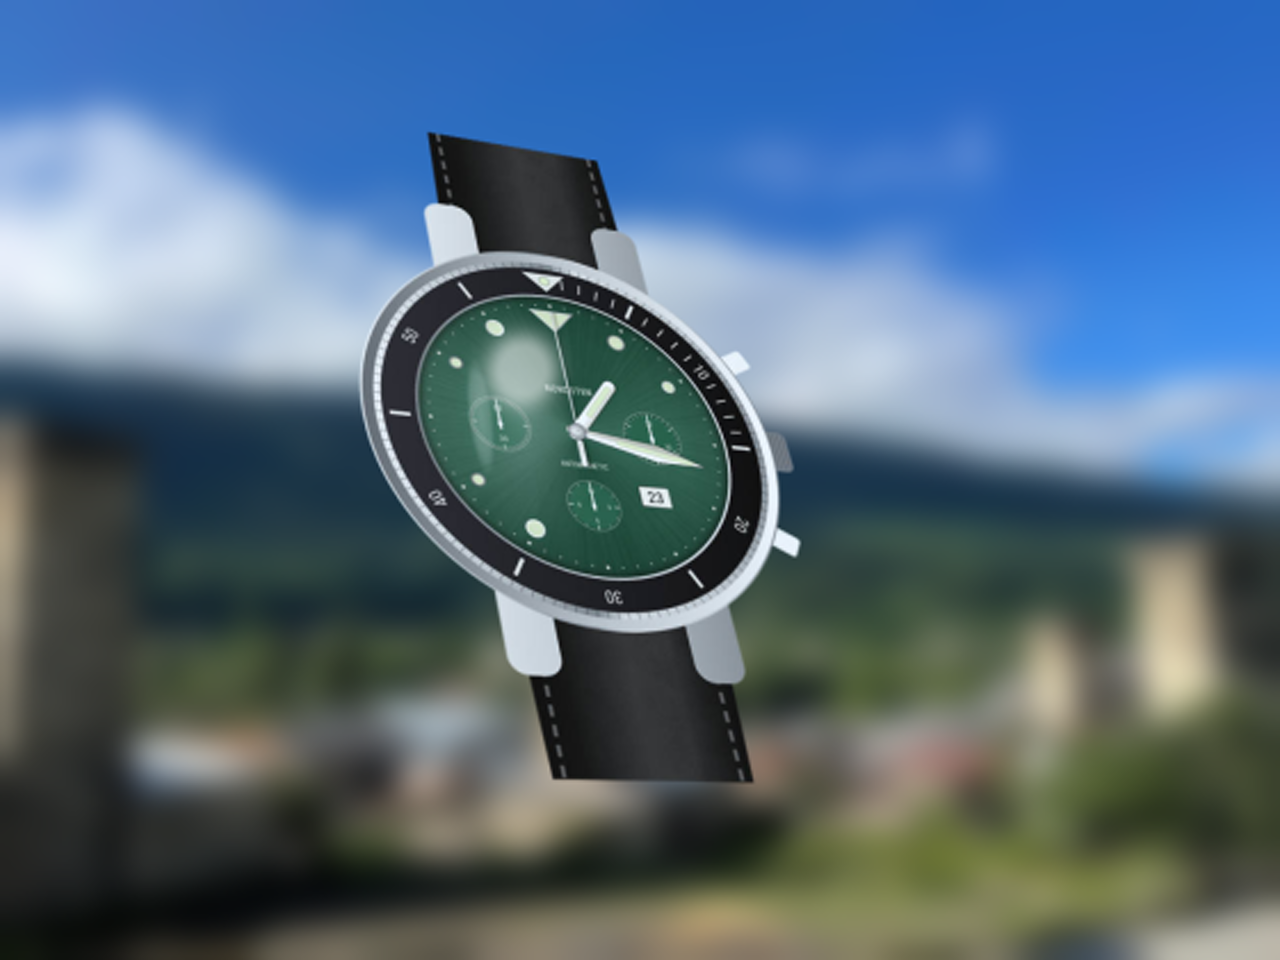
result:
1.17
